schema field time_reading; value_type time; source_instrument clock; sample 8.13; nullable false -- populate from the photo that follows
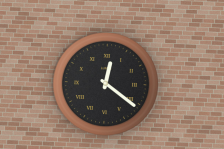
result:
12.21
